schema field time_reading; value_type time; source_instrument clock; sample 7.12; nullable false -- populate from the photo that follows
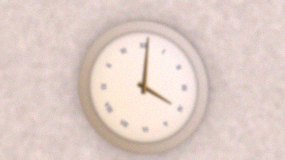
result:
4.01
